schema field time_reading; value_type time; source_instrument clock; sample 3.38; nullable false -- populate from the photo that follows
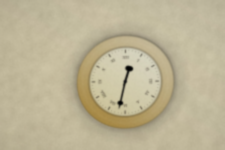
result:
12.32
